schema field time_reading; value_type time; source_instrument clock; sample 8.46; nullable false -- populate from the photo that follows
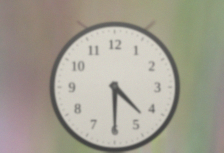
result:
4.30
